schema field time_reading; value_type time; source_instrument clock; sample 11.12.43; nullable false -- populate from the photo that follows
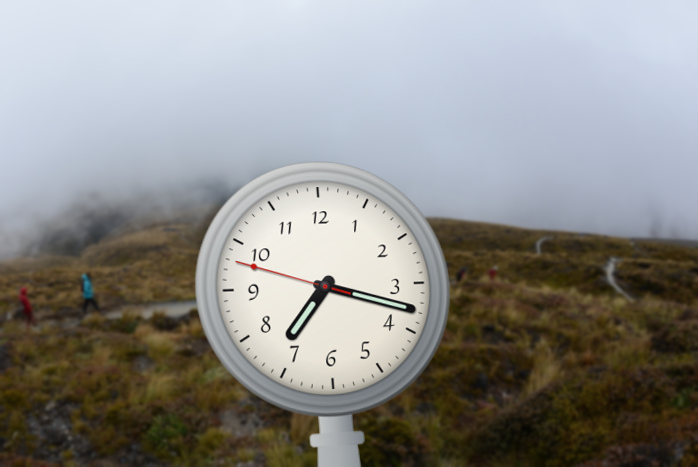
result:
7.17.48
